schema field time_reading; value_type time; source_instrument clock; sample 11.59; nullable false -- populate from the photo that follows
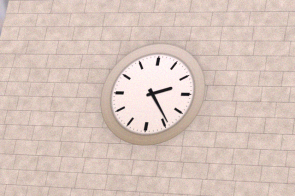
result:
2.24
